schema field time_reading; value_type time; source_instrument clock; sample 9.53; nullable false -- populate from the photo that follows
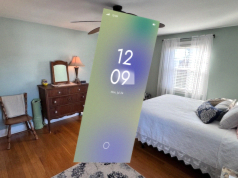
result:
12.09
